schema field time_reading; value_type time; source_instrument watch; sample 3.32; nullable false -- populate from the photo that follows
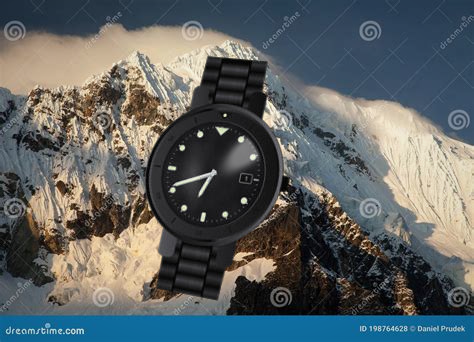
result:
6.41
